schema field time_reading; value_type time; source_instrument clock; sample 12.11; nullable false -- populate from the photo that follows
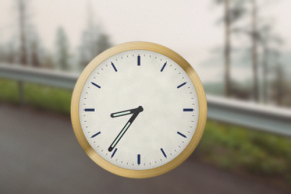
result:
8.36
